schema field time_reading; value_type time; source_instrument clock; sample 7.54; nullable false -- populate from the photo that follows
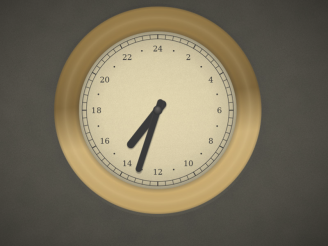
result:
14.33
